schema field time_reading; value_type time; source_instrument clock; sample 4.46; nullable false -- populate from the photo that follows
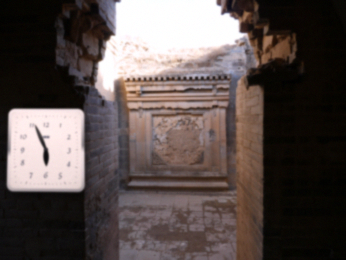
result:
5.56
